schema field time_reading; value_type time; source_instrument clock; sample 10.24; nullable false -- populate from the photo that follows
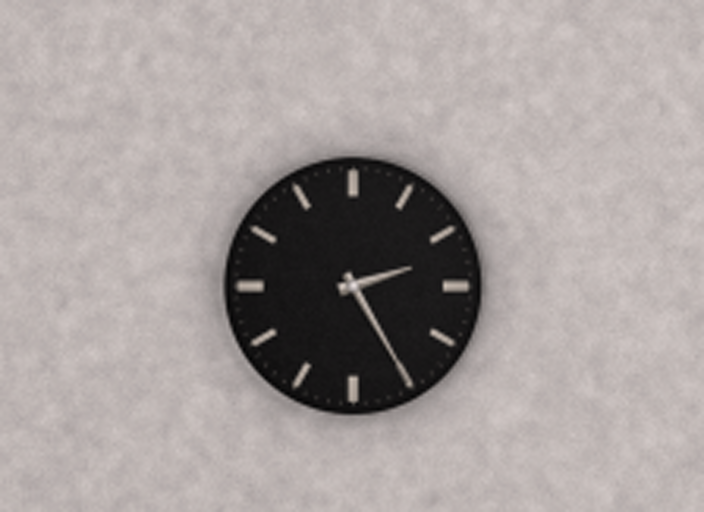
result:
2.25
